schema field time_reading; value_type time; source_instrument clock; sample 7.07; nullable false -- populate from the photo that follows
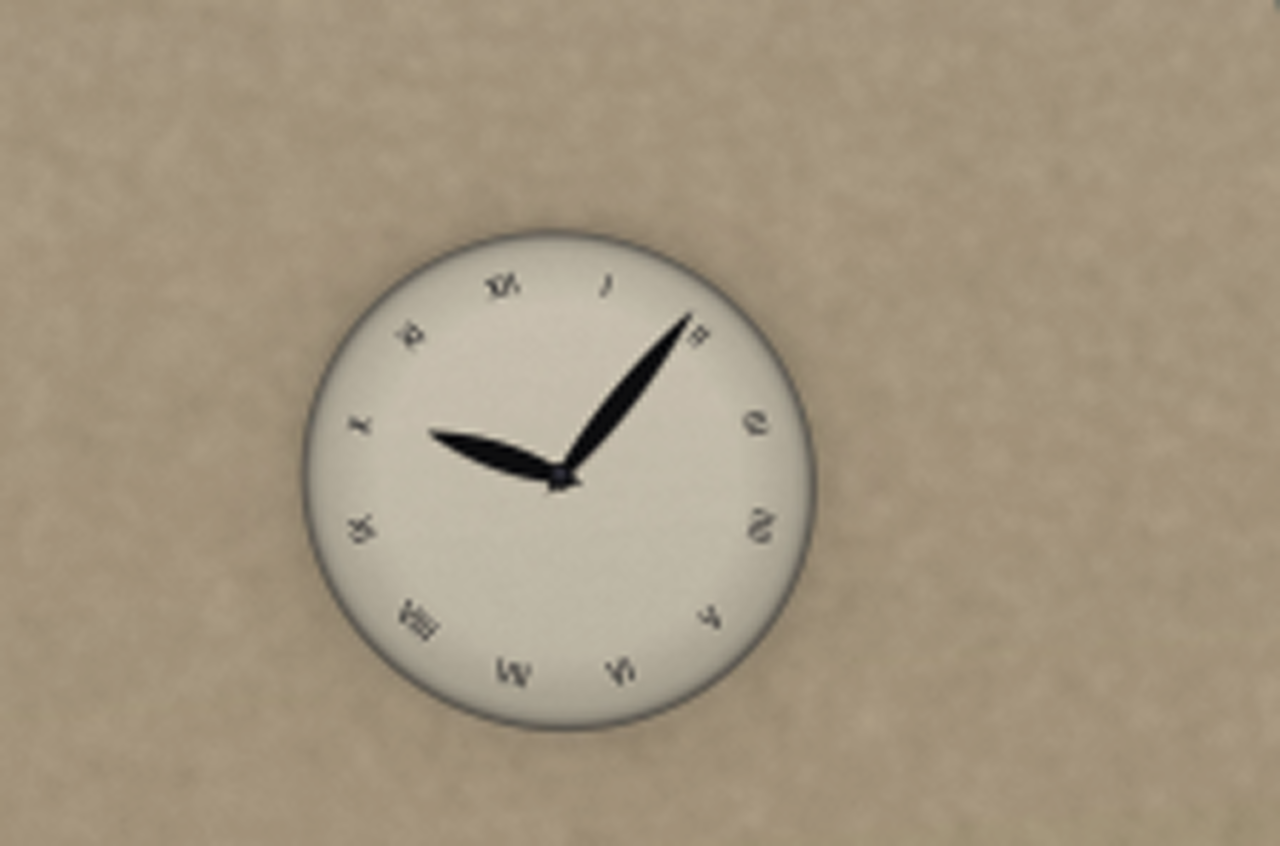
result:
10.09
